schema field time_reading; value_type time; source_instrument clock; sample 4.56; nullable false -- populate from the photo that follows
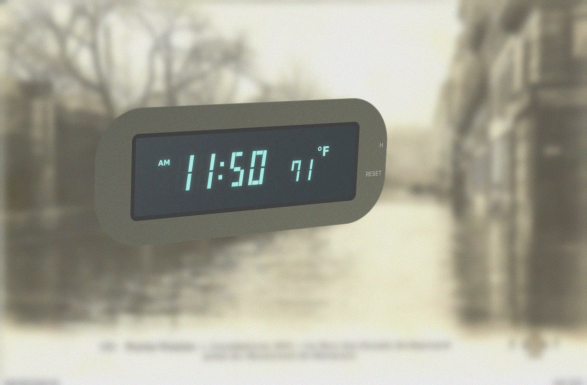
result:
11.50
